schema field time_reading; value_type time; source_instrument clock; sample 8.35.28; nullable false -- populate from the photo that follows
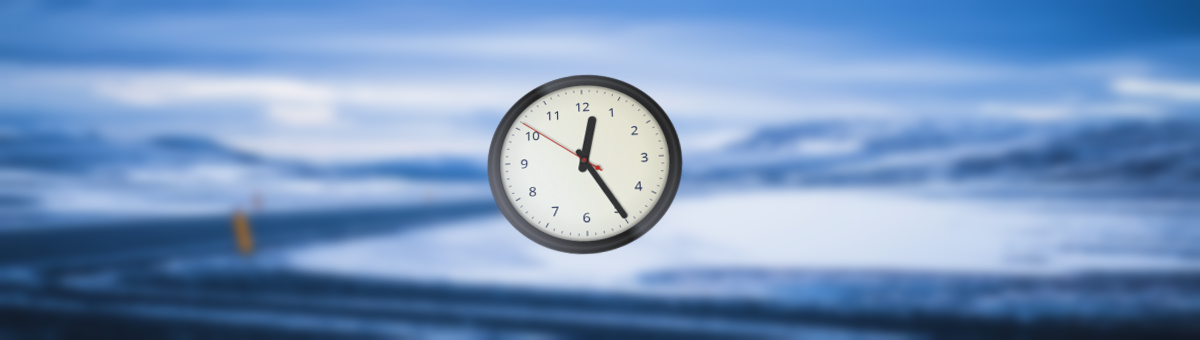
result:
12.24.51
